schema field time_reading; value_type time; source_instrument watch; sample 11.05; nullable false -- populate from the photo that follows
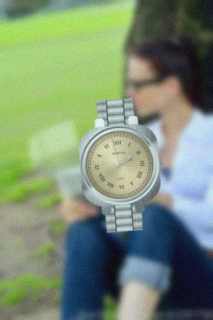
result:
1.58
